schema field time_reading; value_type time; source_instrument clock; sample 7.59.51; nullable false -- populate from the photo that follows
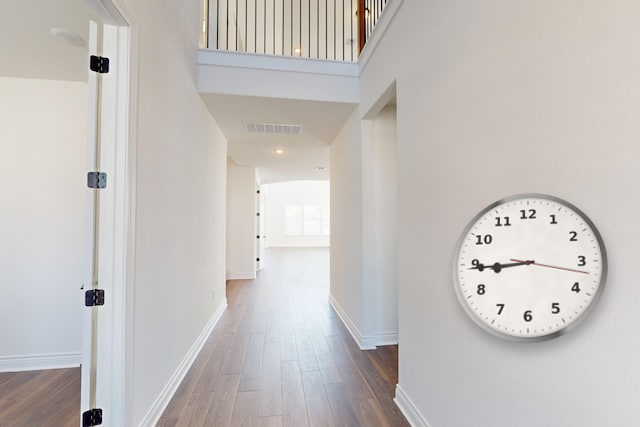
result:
8.44.17
